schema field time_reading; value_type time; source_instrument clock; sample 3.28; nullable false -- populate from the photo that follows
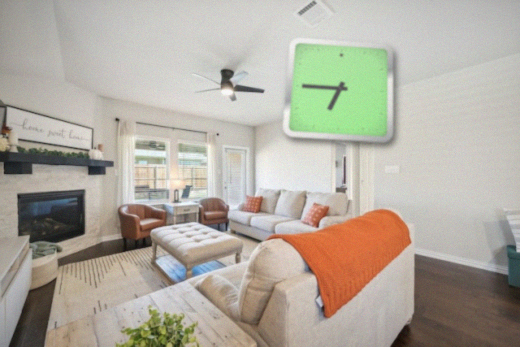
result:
6.45
